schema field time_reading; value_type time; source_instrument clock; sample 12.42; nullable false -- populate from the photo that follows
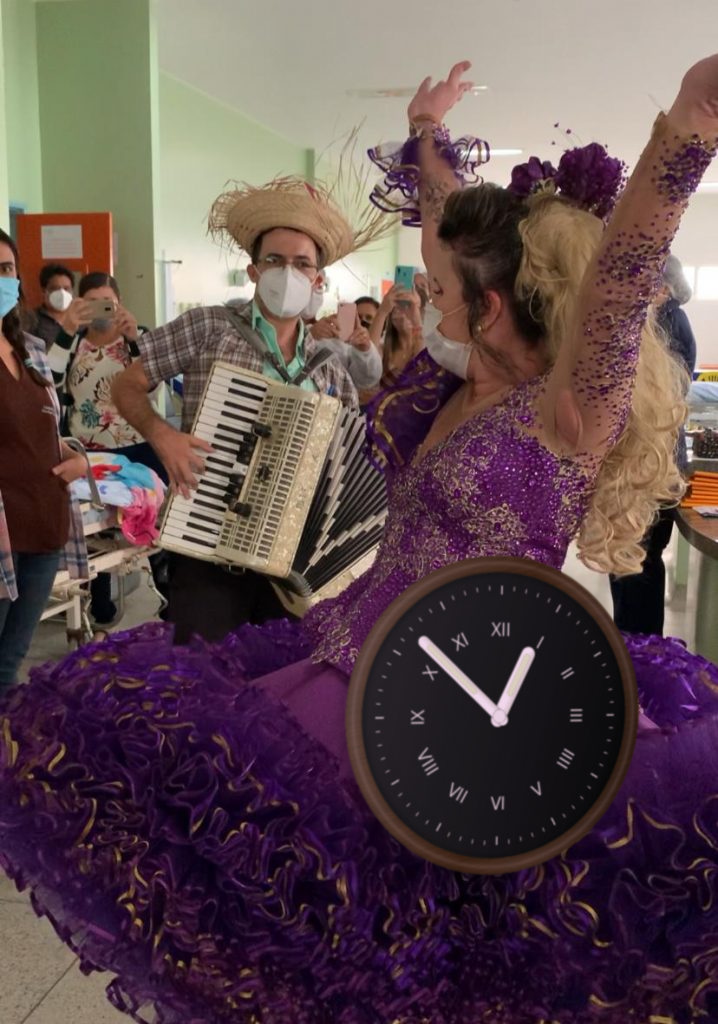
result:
12.52
